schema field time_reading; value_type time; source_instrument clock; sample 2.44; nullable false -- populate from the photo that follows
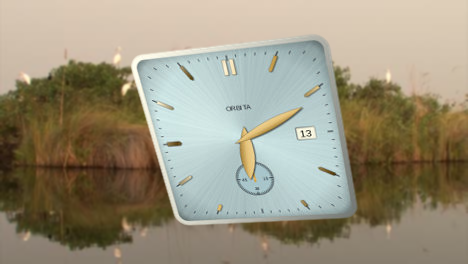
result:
6.11
